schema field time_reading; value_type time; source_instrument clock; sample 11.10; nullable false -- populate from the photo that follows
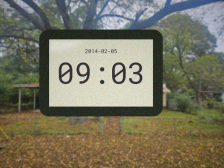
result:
9.03
